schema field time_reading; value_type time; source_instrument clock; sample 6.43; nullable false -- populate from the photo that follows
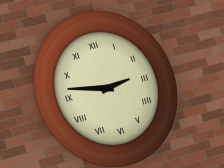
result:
2.47
